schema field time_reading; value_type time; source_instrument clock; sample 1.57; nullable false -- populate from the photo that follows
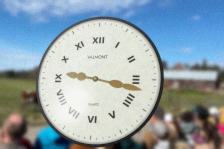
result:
9.17
